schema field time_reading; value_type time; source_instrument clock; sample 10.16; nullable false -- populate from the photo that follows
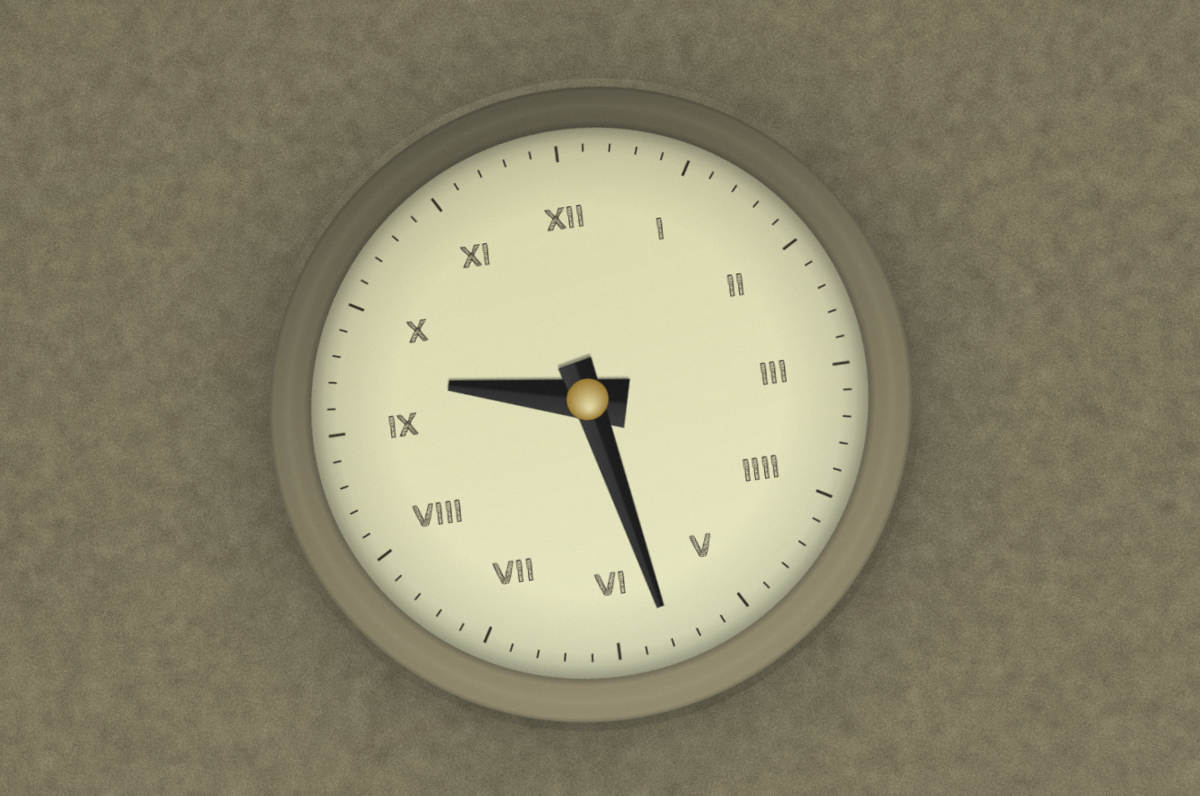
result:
9.28
